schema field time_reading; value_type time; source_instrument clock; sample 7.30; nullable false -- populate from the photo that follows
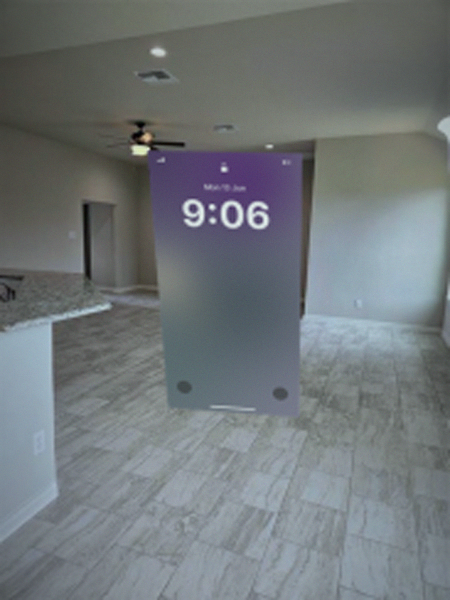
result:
9.06
